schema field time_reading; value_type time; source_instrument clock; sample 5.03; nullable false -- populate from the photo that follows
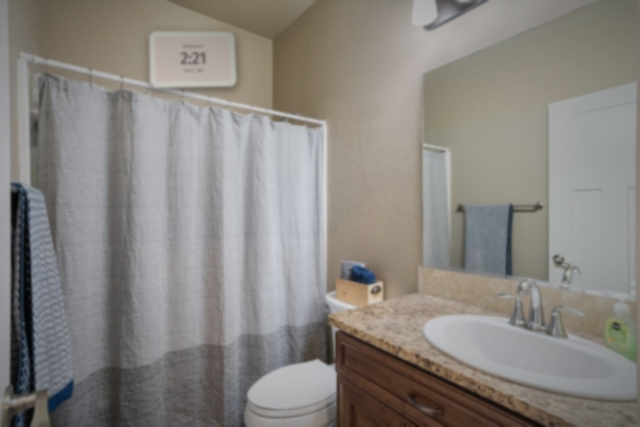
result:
2.21
